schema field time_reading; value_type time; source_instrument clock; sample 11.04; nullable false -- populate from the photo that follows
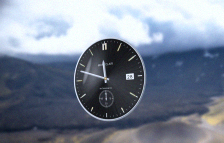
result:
11.48
